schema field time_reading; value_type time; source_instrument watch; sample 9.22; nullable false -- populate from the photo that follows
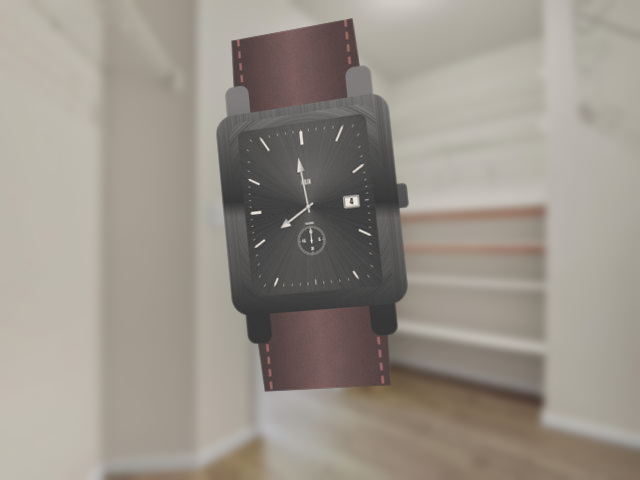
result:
7.59
